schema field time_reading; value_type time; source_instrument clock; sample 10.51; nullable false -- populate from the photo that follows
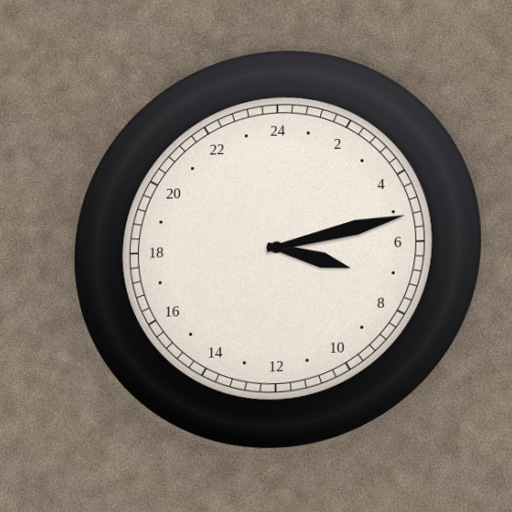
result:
7.13
